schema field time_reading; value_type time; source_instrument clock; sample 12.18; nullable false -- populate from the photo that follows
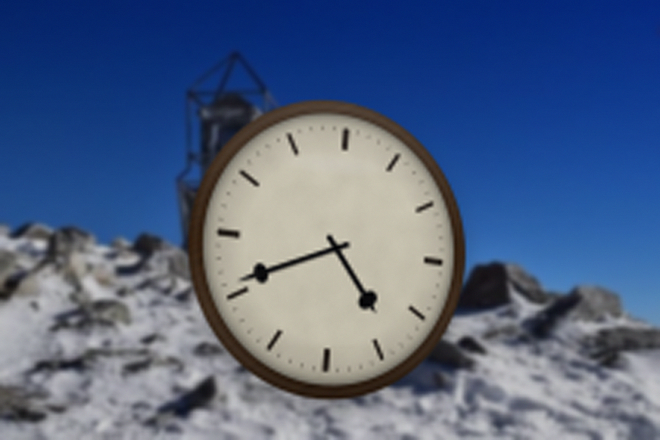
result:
4.41
